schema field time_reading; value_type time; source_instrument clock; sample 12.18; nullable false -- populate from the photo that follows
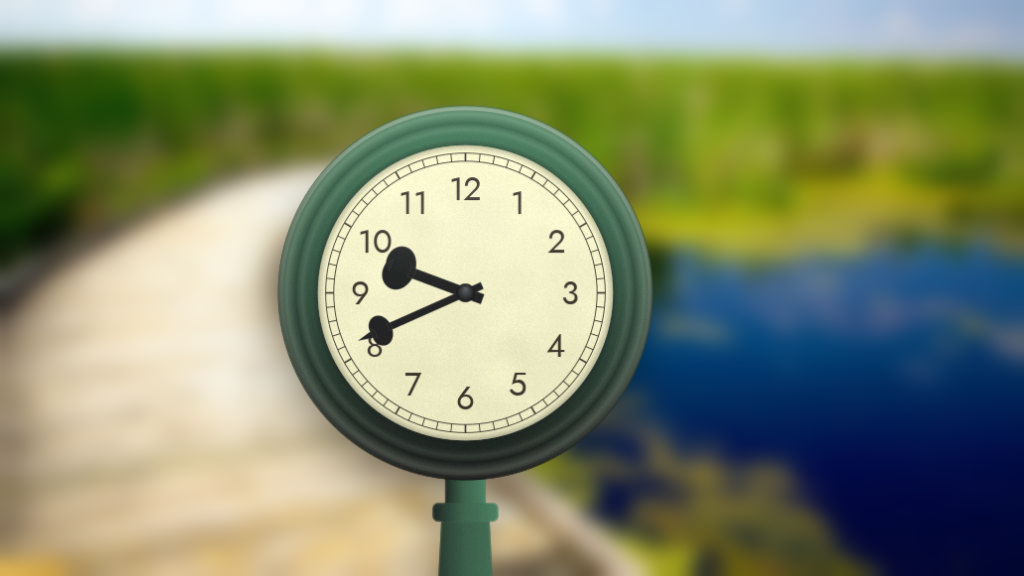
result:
9.41
